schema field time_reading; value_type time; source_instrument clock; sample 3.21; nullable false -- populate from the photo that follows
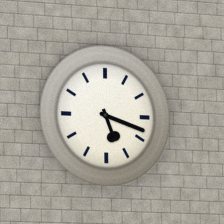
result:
5.18
